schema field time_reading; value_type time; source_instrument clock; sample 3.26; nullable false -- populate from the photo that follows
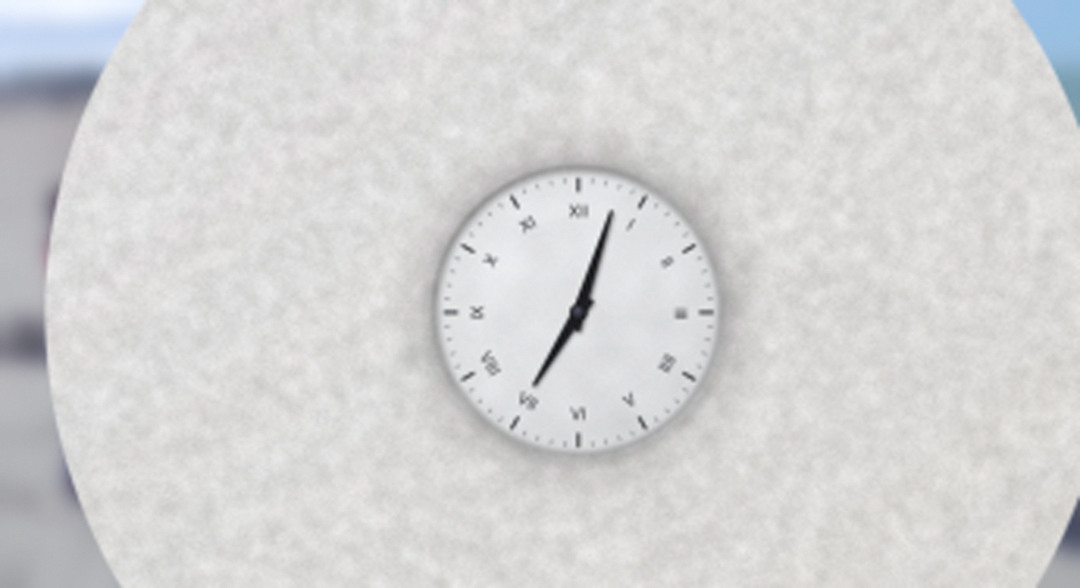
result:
7.03
